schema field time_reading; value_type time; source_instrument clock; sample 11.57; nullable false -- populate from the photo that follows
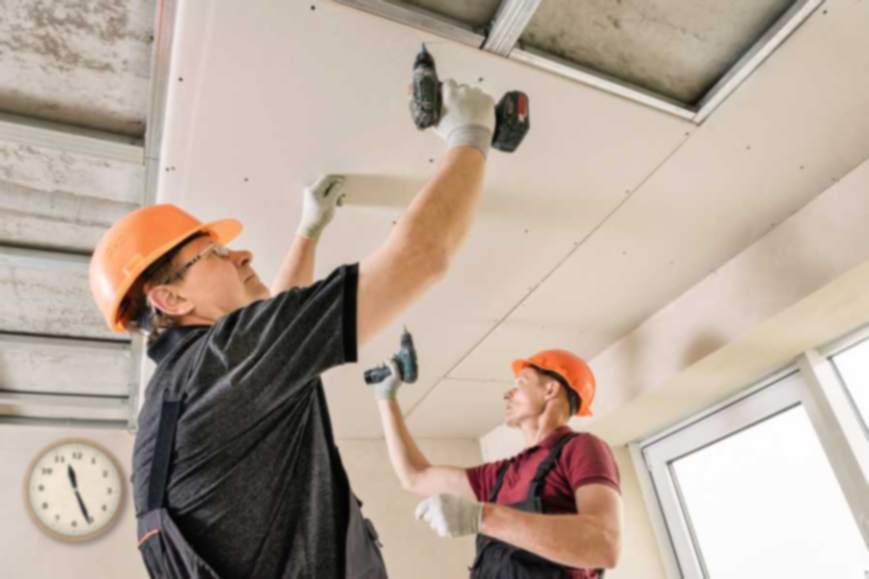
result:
11.26
